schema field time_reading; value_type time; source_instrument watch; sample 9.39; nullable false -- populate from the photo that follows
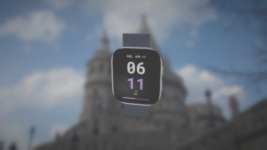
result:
6.11
